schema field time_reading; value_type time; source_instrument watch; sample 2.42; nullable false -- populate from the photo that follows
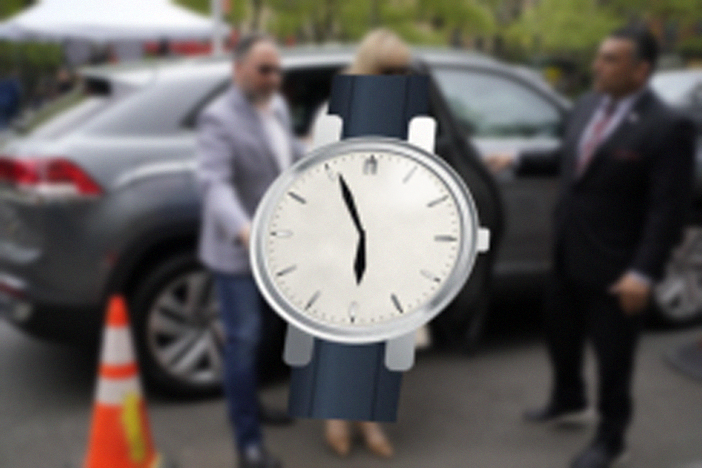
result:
5.56
